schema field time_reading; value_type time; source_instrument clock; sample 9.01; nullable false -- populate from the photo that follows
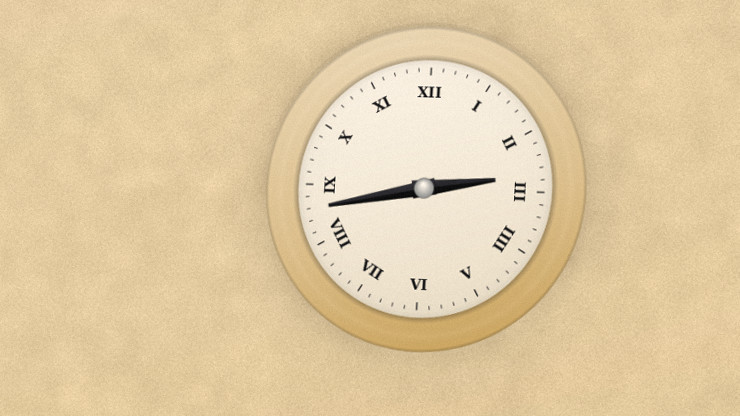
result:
2.43
